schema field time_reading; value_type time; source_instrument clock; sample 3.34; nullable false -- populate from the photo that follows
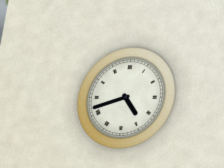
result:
4.42
